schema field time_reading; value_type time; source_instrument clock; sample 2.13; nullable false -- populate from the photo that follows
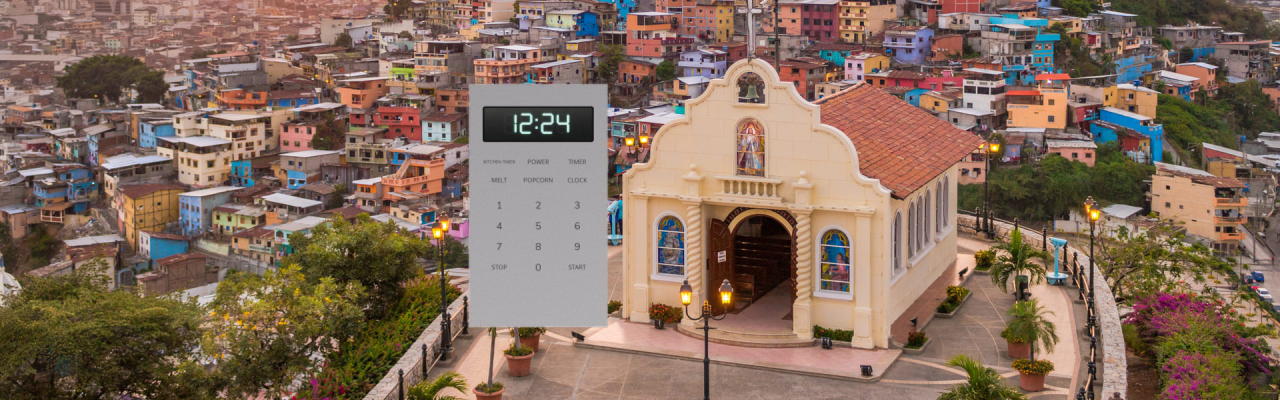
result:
12.24
